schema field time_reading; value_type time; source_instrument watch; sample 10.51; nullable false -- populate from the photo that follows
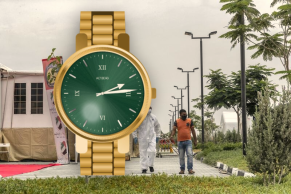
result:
2.14
